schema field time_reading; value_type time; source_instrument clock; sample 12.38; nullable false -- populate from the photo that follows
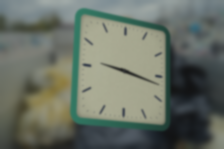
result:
9.17
